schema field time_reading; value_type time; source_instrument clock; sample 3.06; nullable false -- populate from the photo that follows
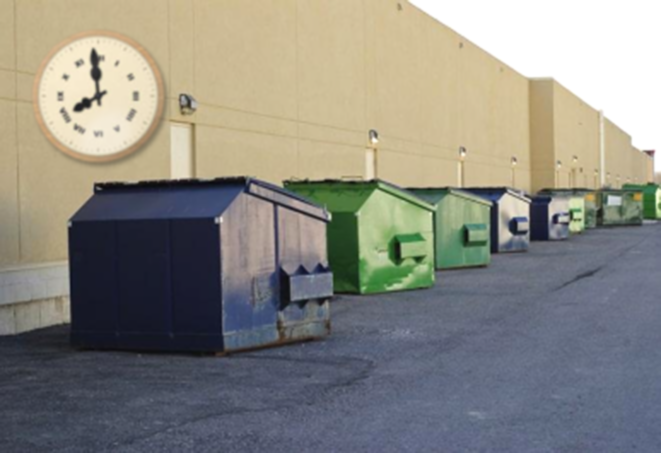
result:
7.59
